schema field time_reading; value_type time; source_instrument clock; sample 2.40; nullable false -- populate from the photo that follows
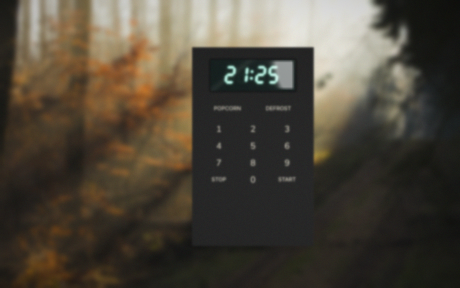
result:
21.25
